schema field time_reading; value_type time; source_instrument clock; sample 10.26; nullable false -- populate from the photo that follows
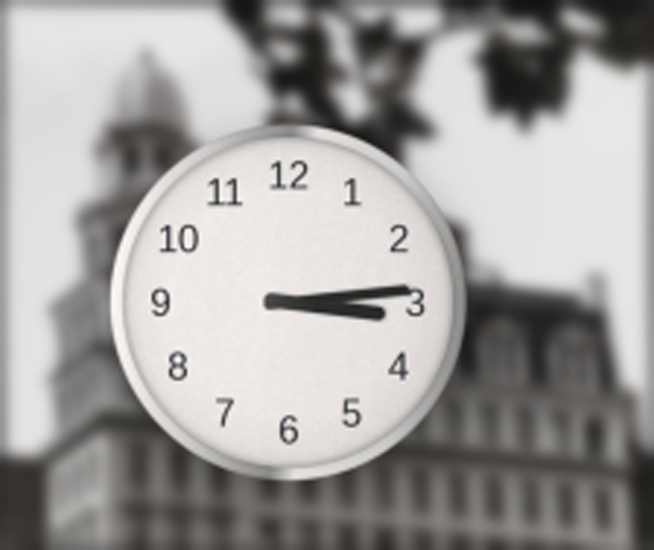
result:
3.14
